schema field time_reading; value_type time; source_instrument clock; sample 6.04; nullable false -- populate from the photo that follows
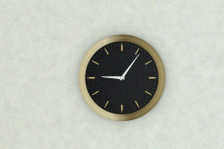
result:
9.06
